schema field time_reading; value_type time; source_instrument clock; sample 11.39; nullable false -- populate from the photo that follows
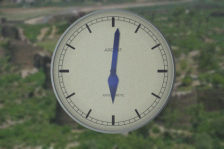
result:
6.01
